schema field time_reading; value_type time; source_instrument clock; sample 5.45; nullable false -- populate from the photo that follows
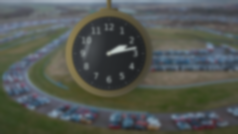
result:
2.13
